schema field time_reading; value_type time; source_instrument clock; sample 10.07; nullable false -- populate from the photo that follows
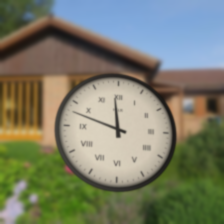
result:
11.48
